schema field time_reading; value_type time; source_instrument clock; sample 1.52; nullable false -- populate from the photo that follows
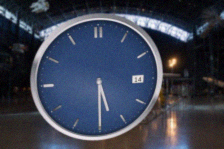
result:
5.30
